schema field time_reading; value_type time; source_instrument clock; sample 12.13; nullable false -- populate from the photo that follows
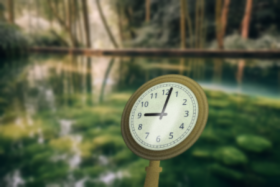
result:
9.02
